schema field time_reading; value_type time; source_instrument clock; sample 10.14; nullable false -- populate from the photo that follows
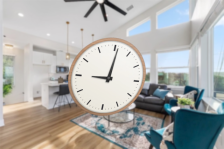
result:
9.01
